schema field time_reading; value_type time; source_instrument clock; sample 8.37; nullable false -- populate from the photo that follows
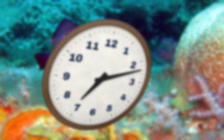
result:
7.12
